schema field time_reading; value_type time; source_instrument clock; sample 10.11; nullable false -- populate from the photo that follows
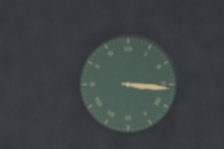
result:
3.16
